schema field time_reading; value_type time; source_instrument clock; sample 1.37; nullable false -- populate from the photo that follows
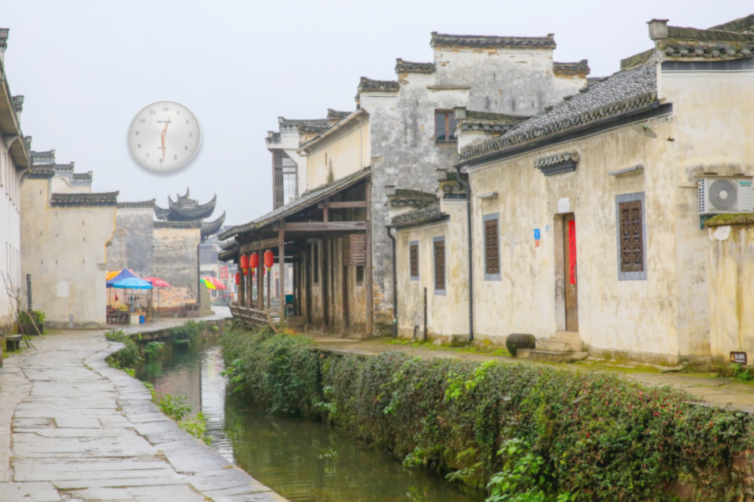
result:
12.29
